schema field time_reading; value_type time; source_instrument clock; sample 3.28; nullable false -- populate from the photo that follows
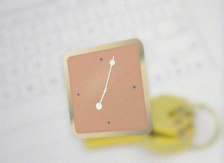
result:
7.04
